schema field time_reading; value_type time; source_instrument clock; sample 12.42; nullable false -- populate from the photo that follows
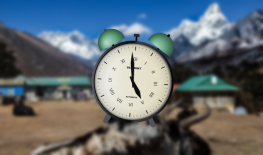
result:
4.59
